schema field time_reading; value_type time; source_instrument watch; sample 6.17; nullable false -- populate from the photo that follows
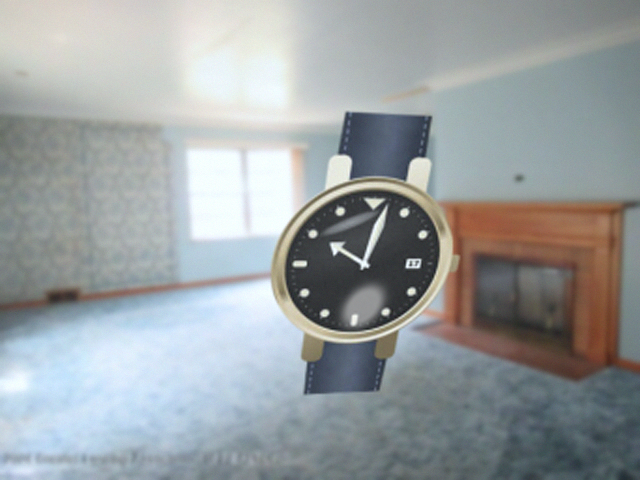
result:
10.02
